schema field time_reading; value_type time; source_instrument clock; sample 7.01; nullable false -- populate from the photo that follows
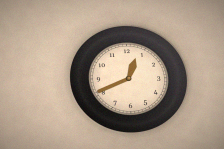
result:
12.41
